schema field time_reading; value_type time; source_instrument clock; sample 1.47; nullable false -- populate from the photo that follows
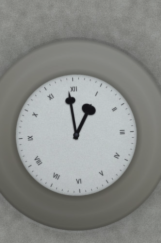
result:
12.59
